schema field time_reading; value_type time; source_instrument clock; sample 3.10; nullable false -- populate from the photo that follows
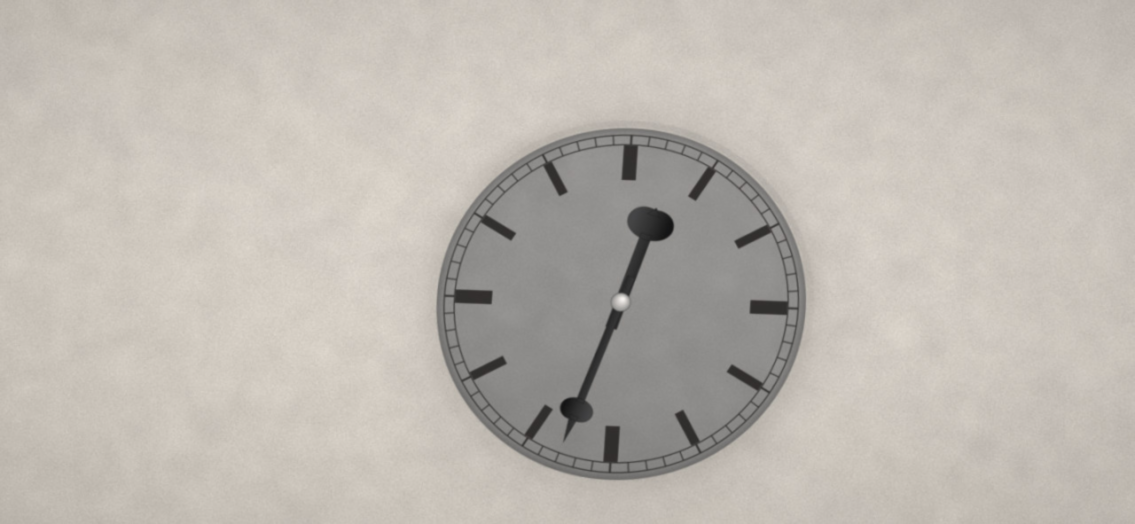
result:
12.33
